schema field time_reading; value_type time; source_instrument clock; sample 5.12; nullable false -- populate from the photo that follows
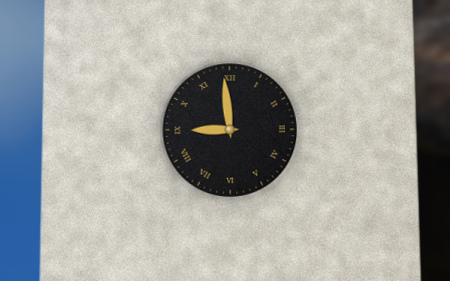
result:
8.59
